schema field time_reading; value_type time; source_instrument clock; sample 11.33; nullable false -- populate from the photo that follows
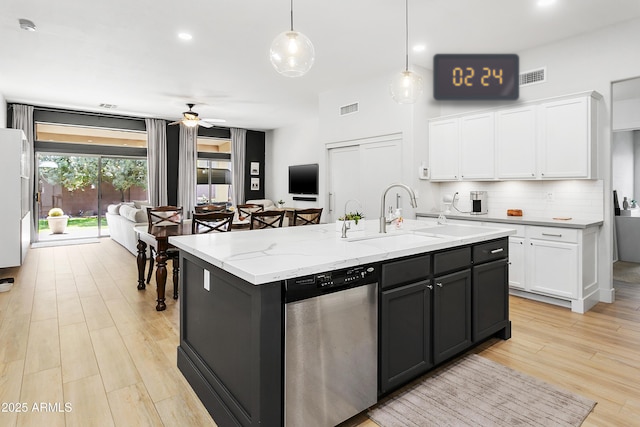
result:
2.24
